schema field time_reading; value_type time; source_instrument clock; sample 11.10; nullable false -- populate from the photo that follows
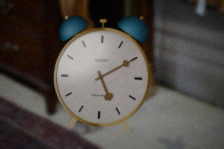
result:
5.10
